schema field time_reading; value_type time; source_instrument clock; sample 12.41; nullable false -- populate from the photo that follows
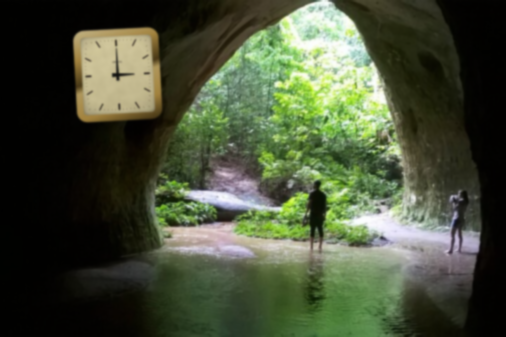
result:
3.00
